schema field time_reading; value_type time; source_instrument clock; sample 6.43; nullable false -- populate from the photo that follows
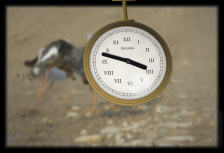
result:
3.48
